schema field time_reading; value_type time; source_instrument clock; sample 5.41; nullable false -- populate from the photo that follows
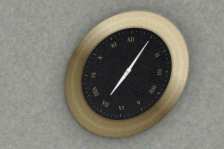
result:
7.05
